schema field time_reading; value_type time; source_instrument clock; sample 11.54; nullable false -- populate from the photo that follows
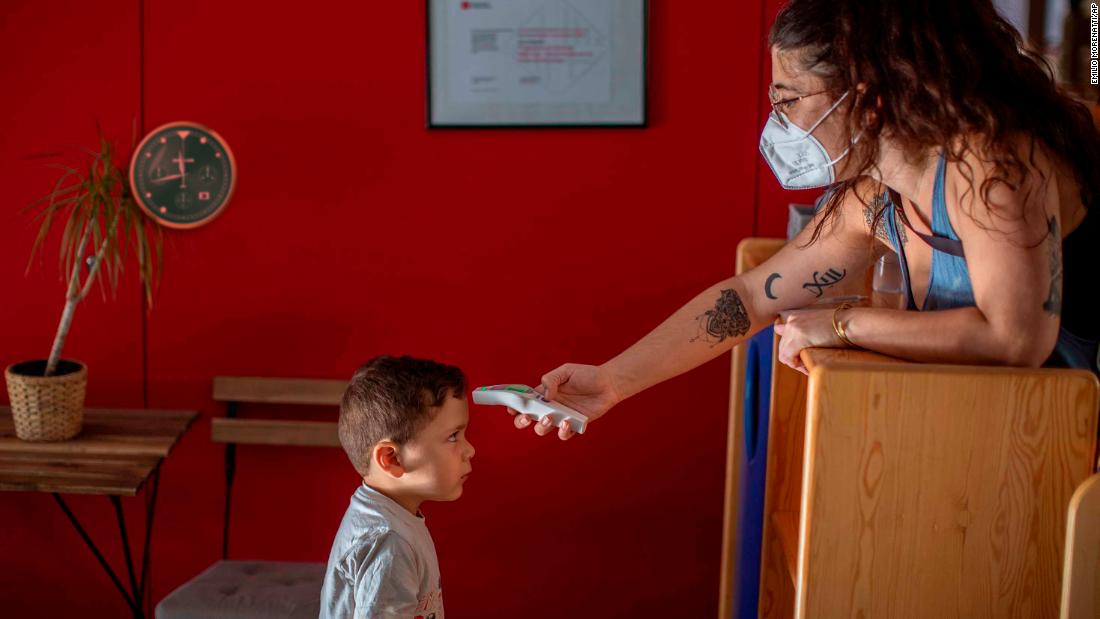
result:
11.43
